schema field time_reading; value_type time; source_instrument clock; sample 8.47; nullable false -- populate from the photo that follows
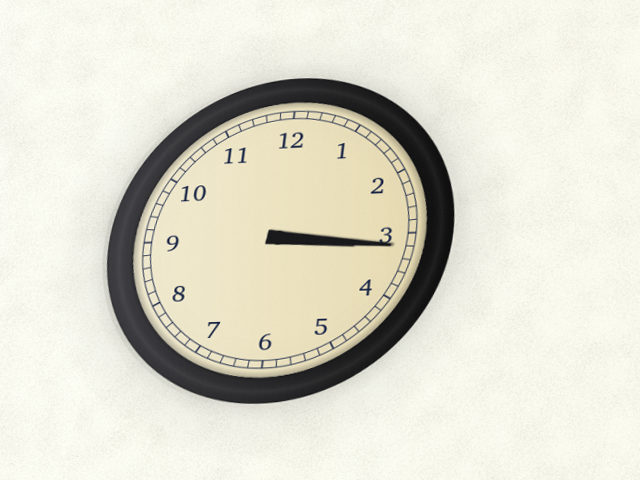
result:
3.16
